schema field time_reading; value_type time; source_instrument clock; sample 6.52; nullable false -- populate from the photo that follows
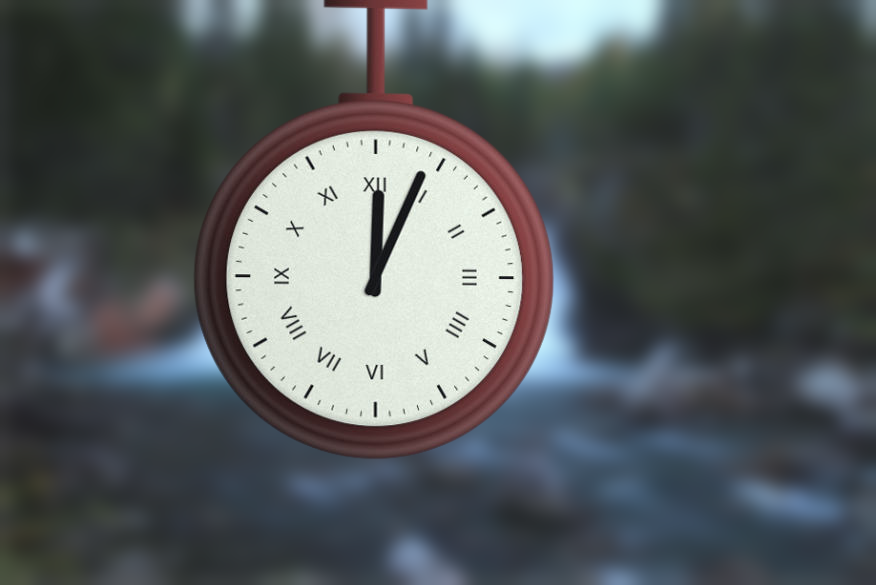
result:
12.04
